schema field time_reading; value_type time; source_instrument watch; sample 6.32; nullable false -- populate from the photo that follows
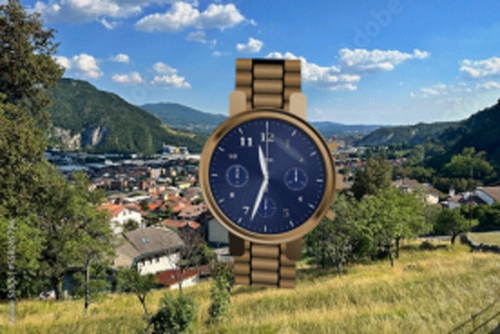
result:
11.33
